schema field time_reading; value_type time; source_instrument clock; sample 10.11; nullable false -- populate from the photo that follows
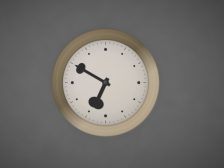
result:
6.50
